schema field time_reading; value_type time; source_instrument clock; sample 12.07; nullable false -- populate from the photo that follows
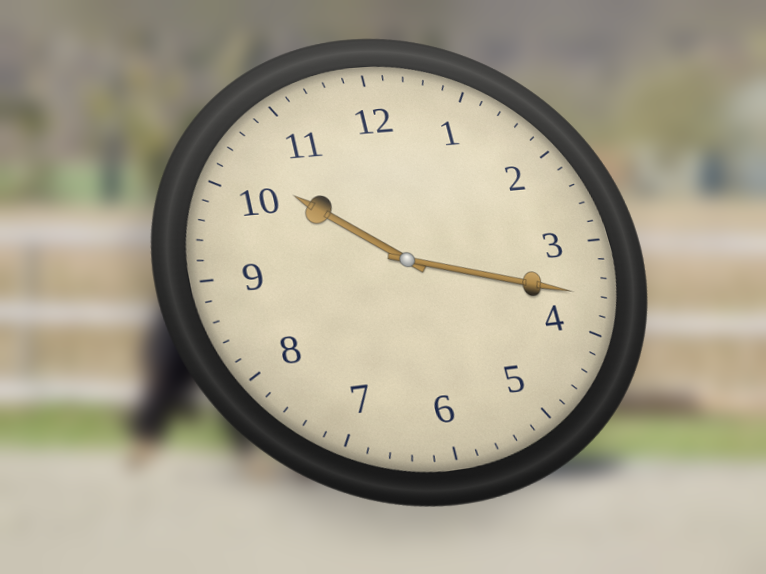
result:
10.18
